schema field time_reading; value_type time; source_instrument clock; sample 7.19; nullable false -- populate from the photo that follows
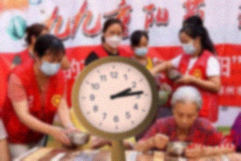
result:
2.14
